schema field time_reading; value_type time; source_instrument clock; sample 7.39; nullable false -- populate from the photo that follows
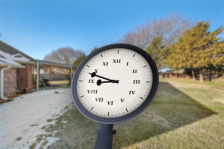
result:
8.48
